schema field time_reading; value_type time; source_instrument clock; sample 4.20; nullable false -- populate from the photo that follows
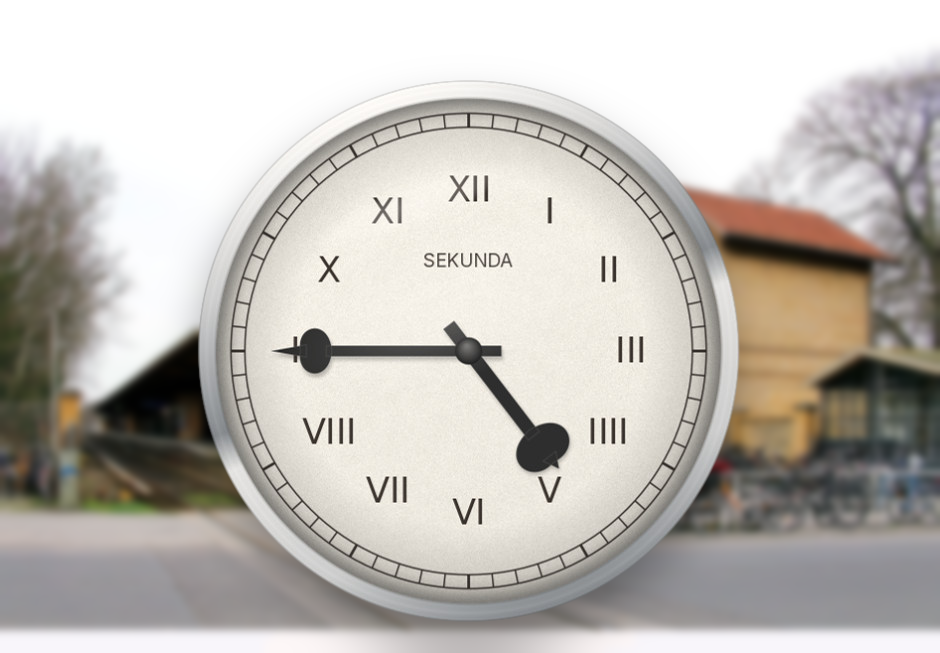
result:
4.45
